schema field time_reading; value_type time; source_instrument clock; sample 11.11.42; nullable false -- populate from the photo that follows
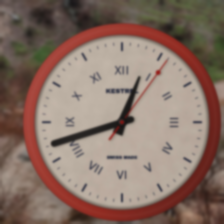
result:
12.42.06
